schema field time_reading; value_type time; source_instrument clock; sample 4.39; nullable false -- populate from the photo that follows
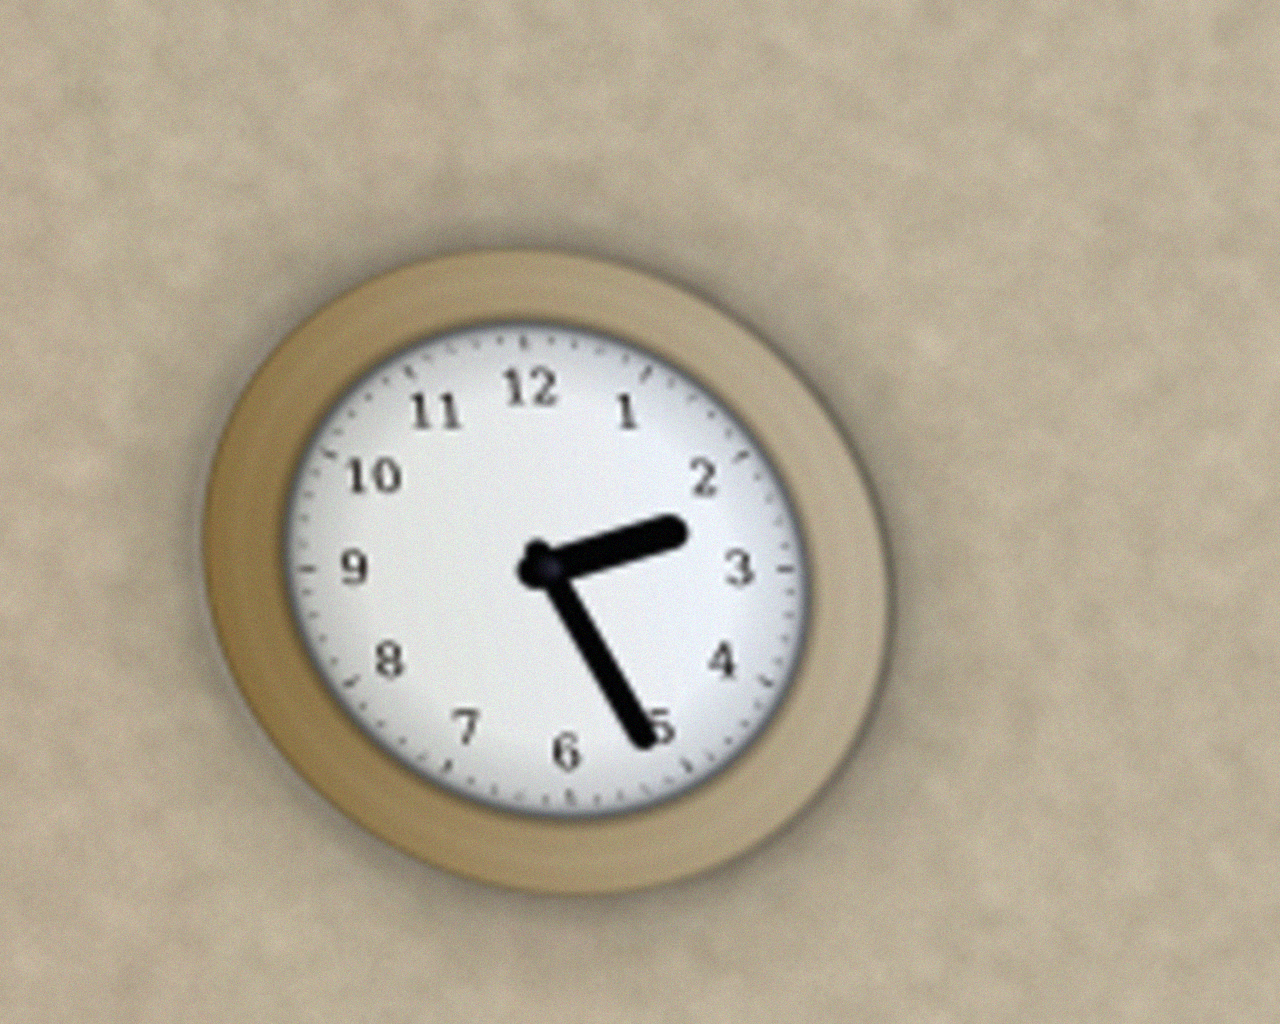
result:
2.26
